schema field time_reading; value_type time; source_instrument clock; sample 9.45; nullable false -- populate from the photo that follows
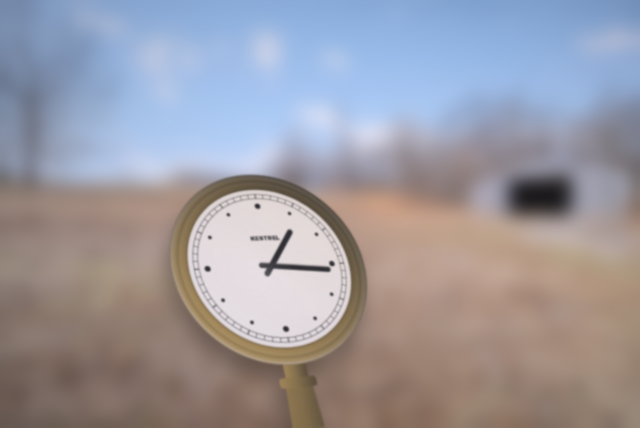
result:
1.16
